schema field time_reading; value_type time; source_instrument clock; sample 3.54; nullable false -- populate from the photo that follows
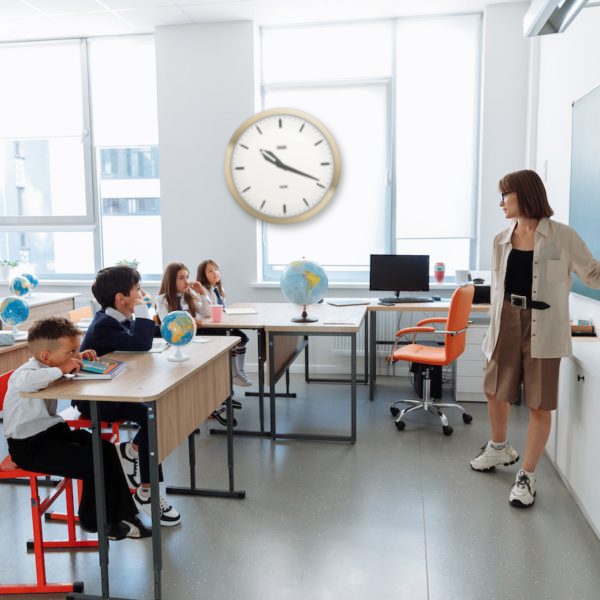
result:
10.19
